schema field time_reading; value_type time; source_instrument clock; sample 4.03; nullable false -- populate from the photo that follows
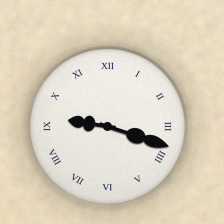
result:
9.18
